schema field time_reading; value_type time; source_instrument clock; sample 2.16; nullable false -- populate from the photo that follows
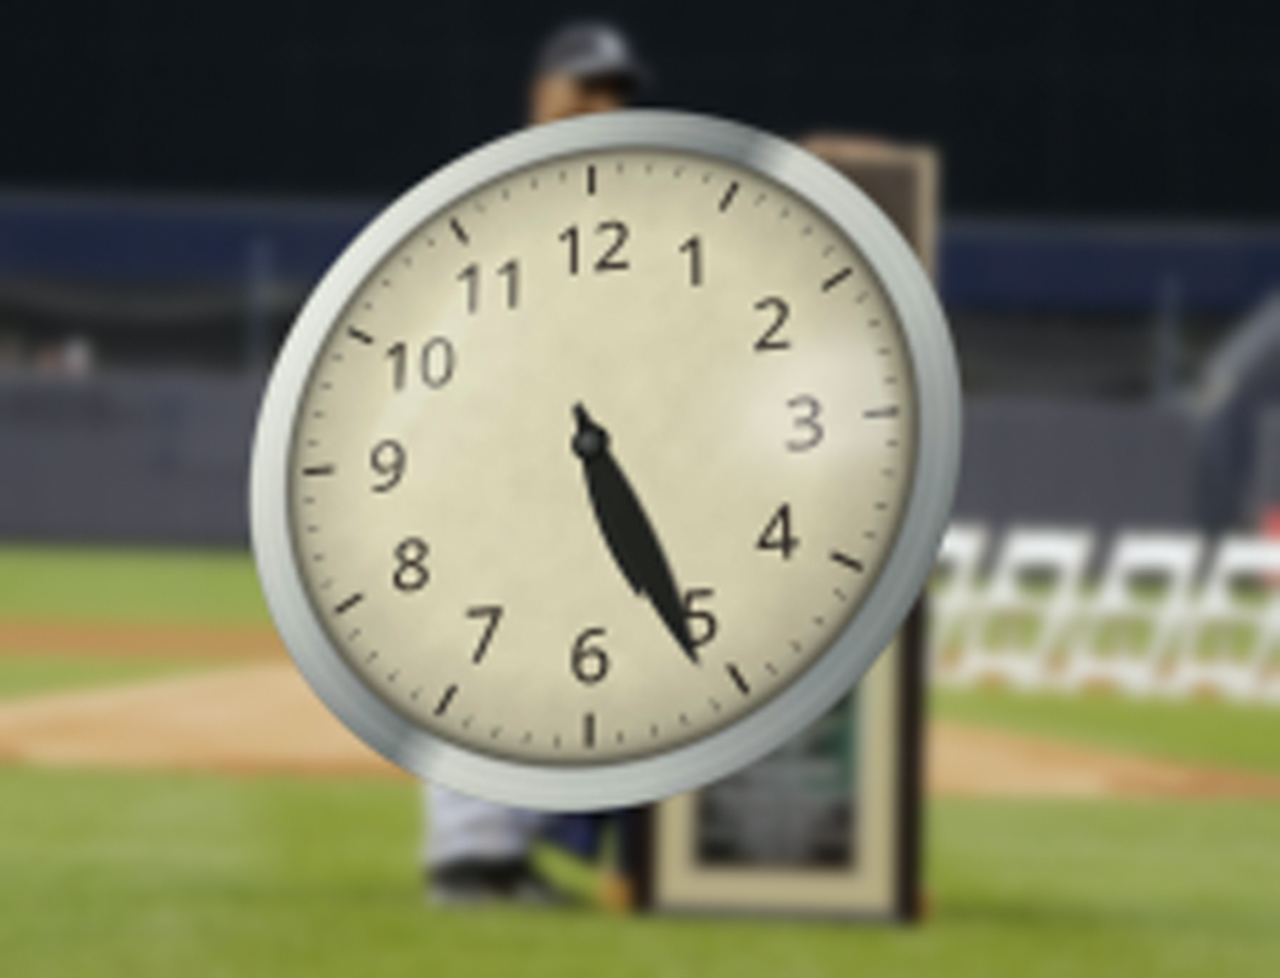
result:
5.26
